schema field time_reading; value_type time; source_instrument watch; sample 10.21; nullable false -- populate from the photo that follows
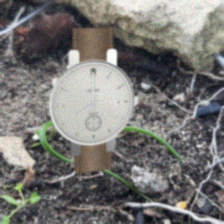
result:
8.00
